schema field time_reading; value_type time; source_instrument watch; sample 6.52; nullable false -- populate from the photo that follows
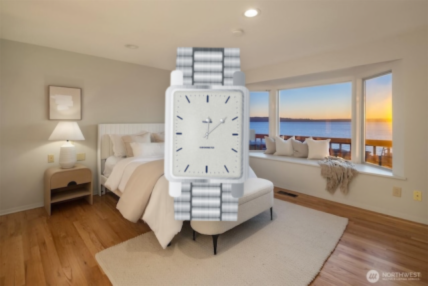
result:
12.08
